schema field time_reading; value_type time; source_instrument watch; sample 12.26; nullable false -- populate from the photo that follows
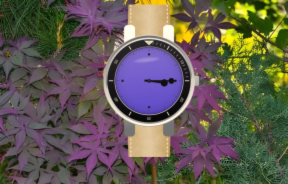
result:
3.15
